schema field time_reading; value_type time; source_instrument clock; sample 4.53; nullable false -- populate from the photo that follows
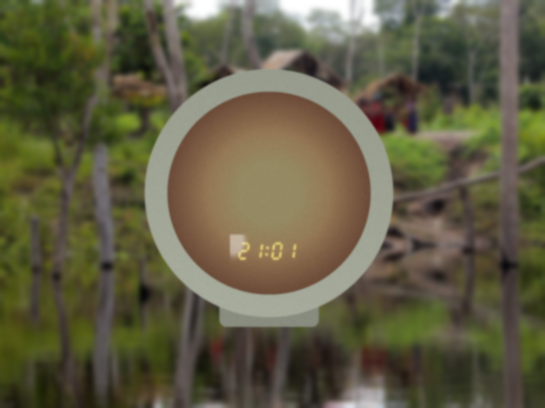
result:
21.01
